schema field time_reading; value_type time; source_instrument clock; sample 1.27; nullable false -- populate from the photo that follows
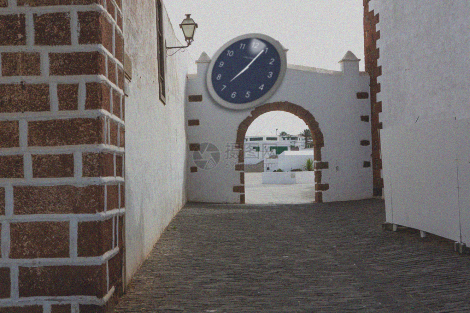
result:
7.04
